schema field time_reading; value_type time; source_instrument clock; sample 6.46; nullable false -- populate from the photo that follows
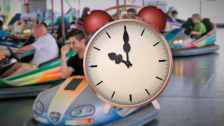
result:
10.00
